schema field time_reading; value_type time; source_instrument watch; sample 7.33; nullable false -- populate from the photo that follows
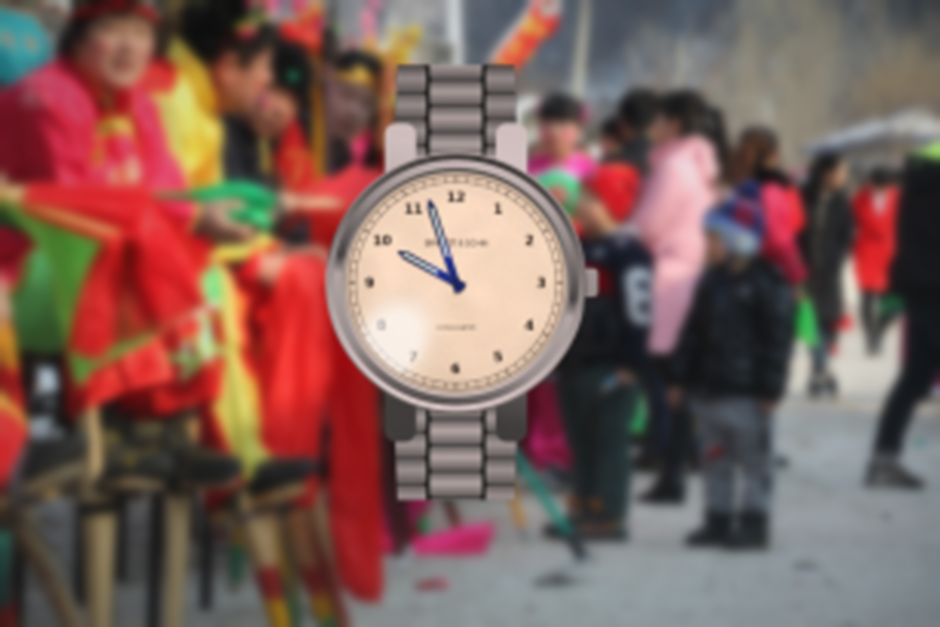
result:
9.57
